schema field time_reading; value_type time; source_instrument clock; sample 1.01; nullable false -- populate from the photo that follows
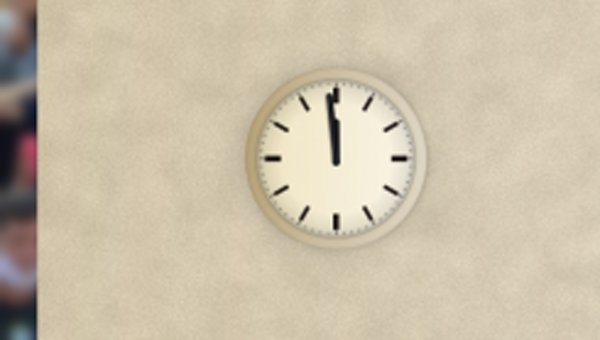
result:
11.59
